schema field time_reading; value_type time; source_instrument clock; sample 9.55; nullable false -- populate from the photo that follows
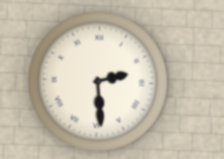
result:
2.29
